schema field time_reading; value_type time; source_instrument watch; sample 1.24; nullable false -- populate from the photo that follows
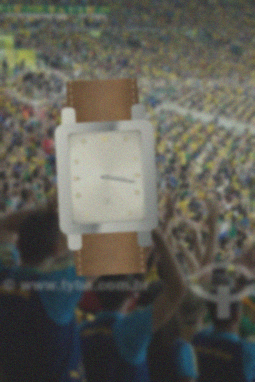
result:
3.17
